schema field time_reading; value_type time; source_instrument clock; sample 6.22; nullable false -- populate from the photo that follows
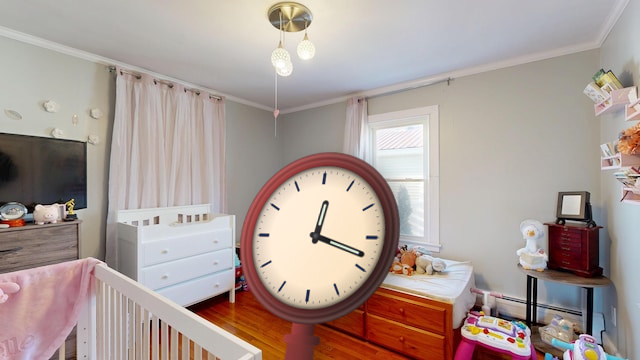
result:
12.18
